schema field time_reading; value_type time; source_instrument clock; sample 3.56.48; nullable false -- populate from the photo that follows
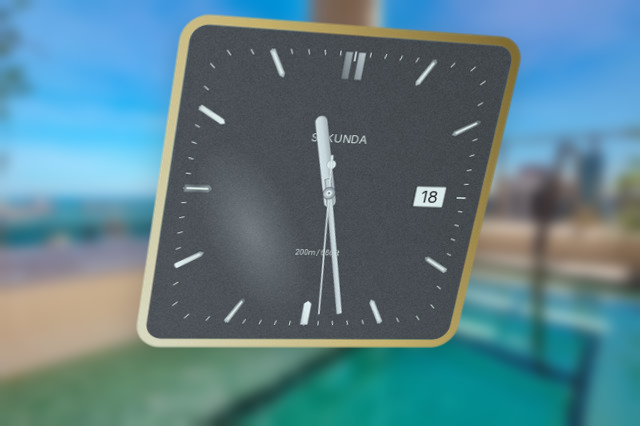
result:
11.27.29
